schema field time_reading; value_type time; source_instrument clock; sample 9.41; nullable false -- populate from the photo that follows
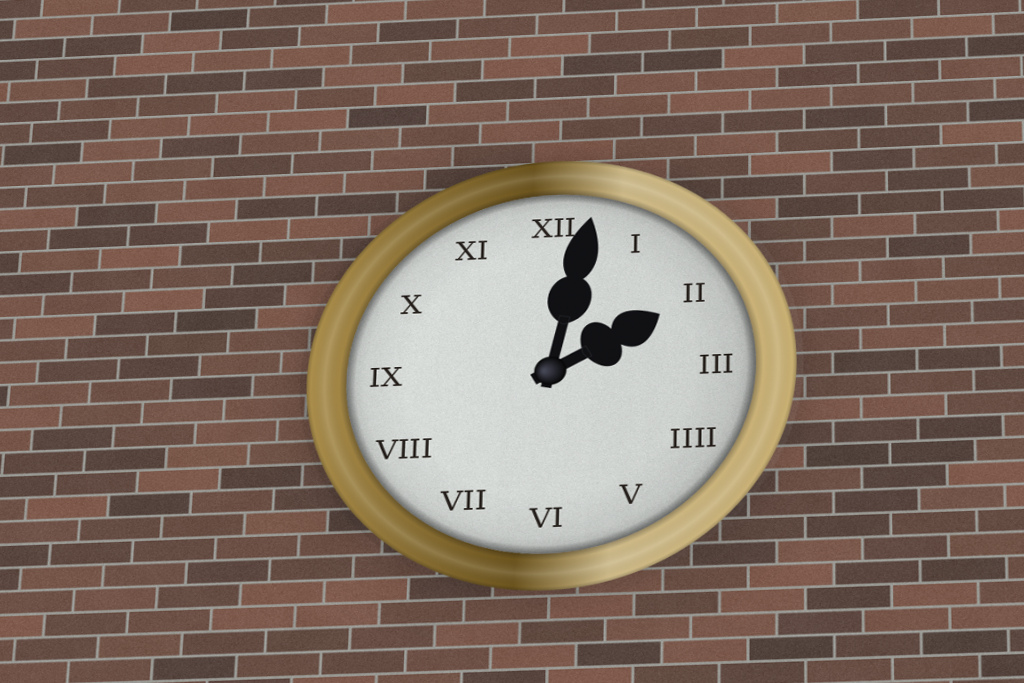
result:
2.02
